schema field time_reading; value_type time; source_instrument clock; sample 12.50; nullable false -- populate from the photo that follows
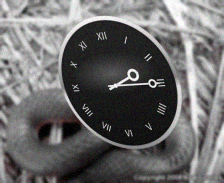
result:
2.15
